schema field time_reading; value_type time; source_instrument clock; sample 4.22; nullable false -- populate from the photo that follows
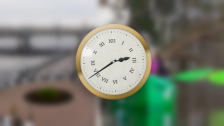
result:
2.40
